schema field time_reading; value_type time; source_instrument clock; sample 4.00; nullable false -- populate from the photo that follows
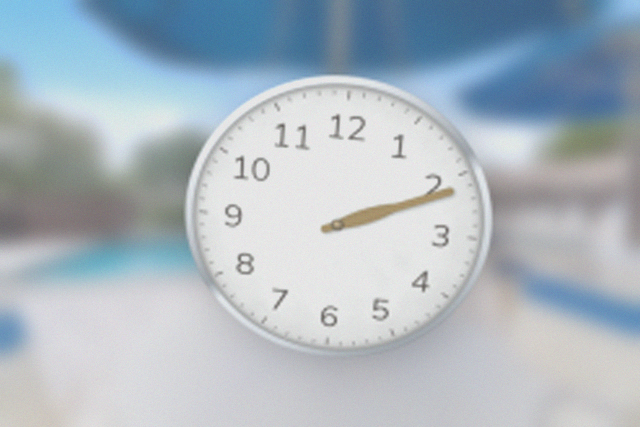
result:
2.11
